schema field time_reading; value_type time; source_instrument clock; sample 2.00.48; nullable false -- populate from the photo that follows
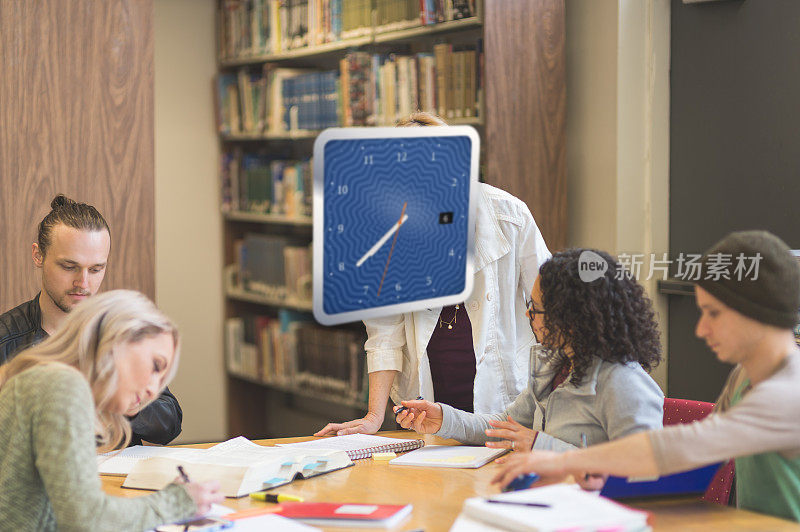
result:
7.38.33
